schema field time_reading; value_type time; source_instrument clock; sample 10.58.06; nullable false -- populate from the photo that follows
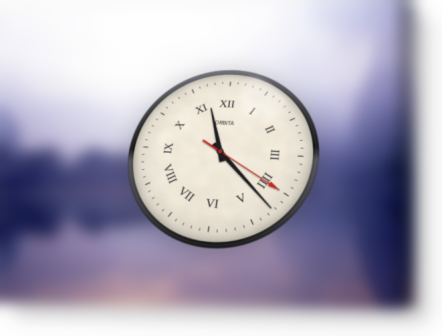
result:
11.22.20
